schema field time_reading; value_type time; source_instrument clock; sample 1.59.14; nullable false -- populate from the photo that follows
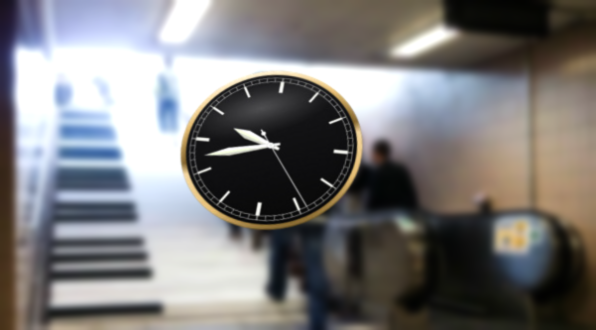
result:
9.42.24
